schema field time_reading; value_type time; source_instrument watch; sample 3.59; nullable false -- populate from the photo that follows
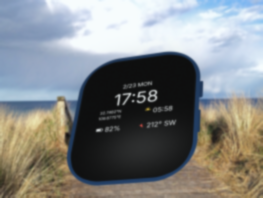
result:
17.58
